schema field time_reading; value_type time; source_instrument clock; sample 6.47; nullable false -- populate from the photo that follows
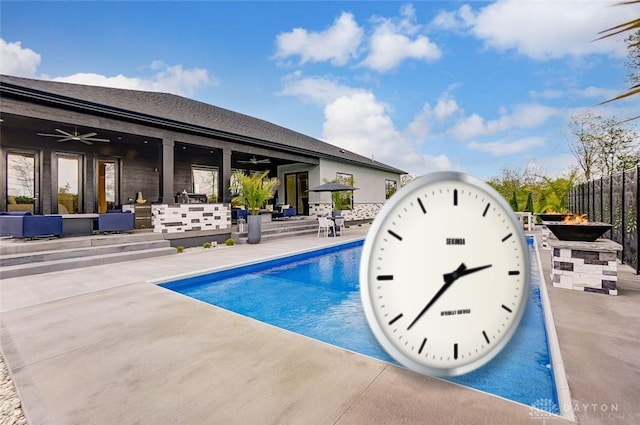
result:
2.38
